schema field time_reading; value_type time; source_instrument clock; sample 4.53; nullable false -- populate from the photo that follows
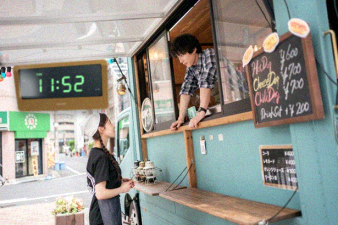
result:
11.52
